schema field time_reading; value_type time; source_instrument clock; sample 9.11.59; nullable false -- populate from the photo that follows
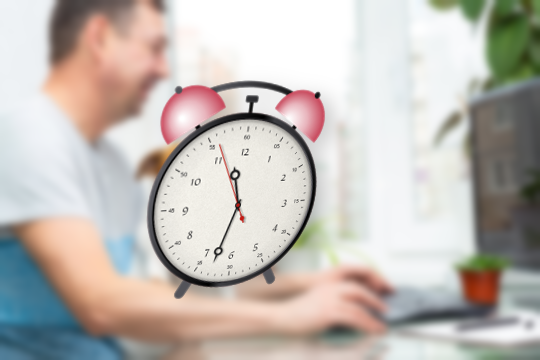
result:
11.32.56
